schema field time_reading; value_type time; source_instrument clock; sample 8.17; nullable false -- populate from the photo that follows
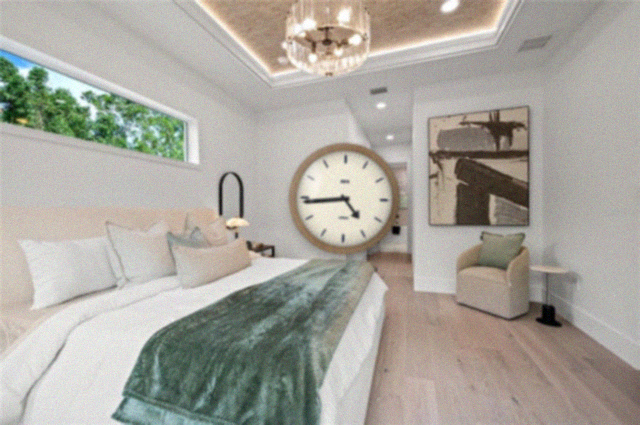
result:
4.44
